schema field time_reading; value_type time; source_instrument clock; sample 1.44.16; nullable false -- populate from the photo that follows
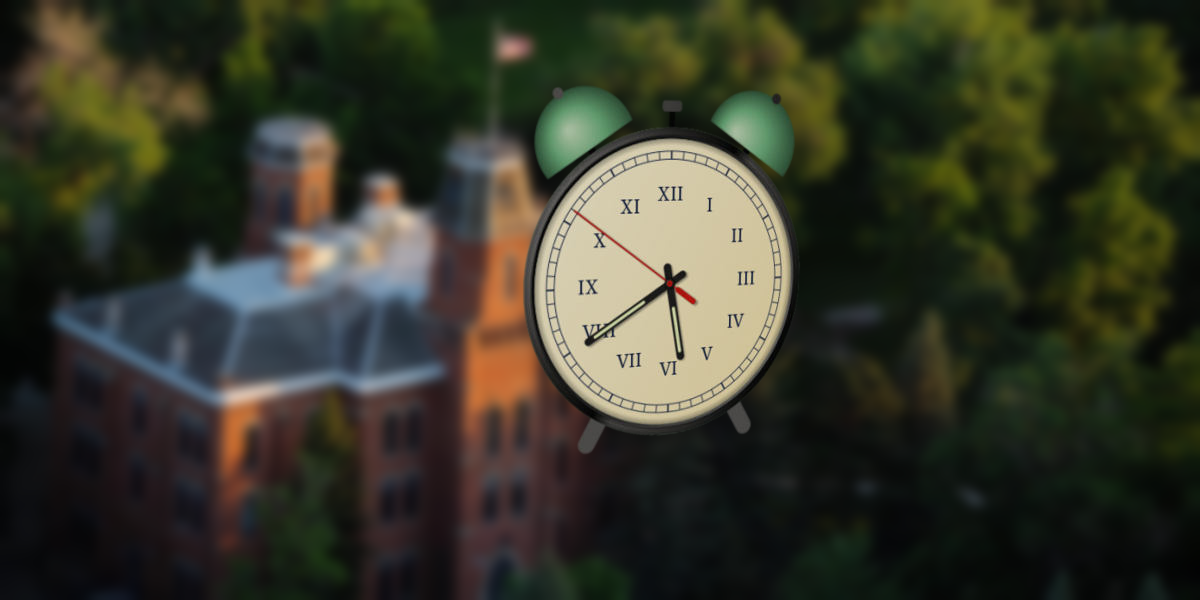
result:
5.39.51
